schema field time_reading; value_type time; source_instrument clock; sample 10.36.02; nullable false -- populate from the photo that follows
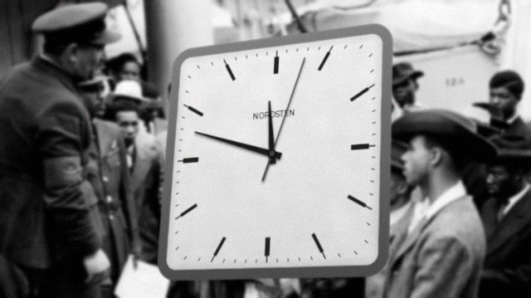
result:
11.48.03
